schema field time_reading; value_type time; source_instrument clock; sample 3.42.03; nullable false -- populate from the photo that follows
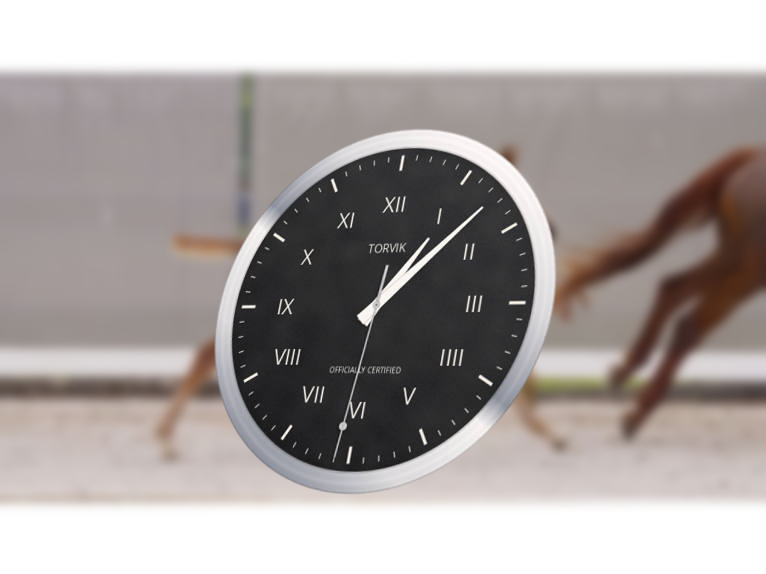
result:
1.07.31
